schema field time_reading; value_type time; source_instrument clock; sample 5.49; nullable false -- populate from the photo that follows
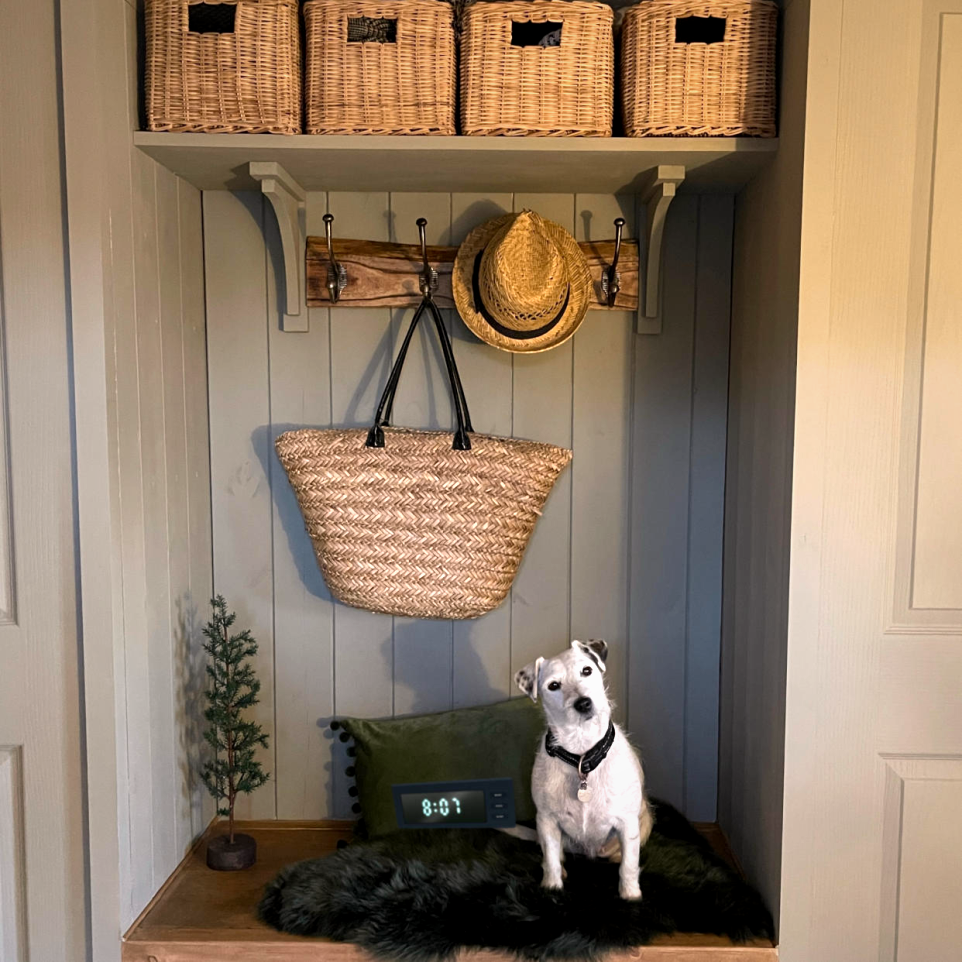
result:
8.07
